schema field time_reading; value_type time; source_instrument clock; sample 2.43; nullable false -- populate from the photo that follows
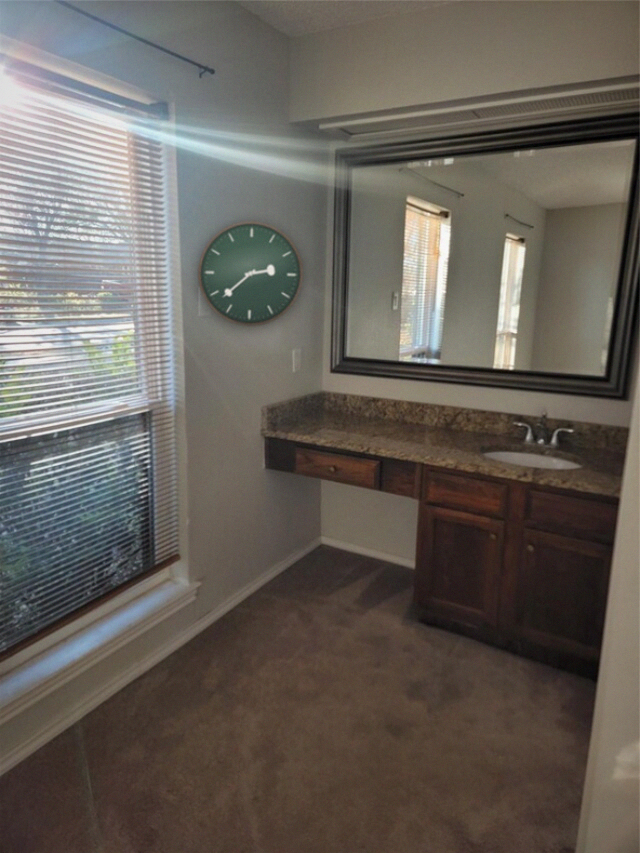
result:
2.38
